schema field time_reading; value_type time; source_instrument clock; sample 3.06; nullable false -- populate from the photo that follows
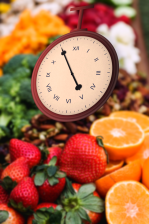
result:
4.55
